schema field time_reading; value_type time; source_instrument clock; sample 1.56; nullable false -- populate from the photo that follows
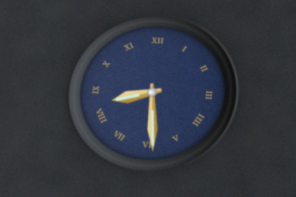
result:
8.29
